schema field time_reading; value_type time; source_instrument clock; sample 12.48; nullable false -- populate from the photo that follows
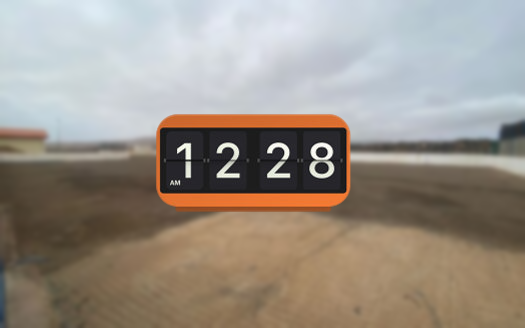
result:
12.28
